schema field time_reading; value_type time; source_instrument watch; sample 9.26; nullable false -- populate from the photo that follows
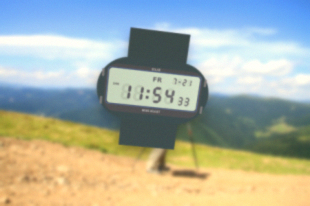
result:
11.54
